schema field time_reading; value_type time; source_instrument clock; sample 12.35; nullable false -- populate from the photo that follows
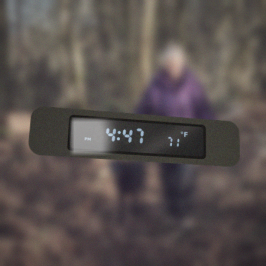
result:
4.47
